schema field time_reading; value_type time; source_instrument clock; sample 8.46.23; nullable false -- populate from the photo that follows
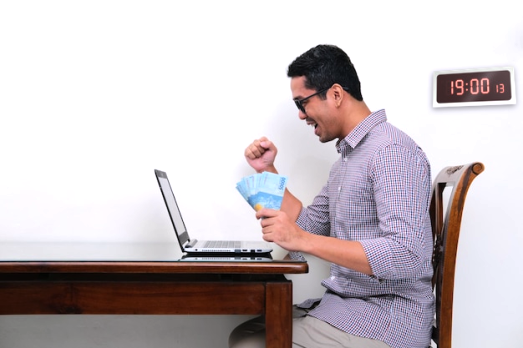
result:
19.00.13
